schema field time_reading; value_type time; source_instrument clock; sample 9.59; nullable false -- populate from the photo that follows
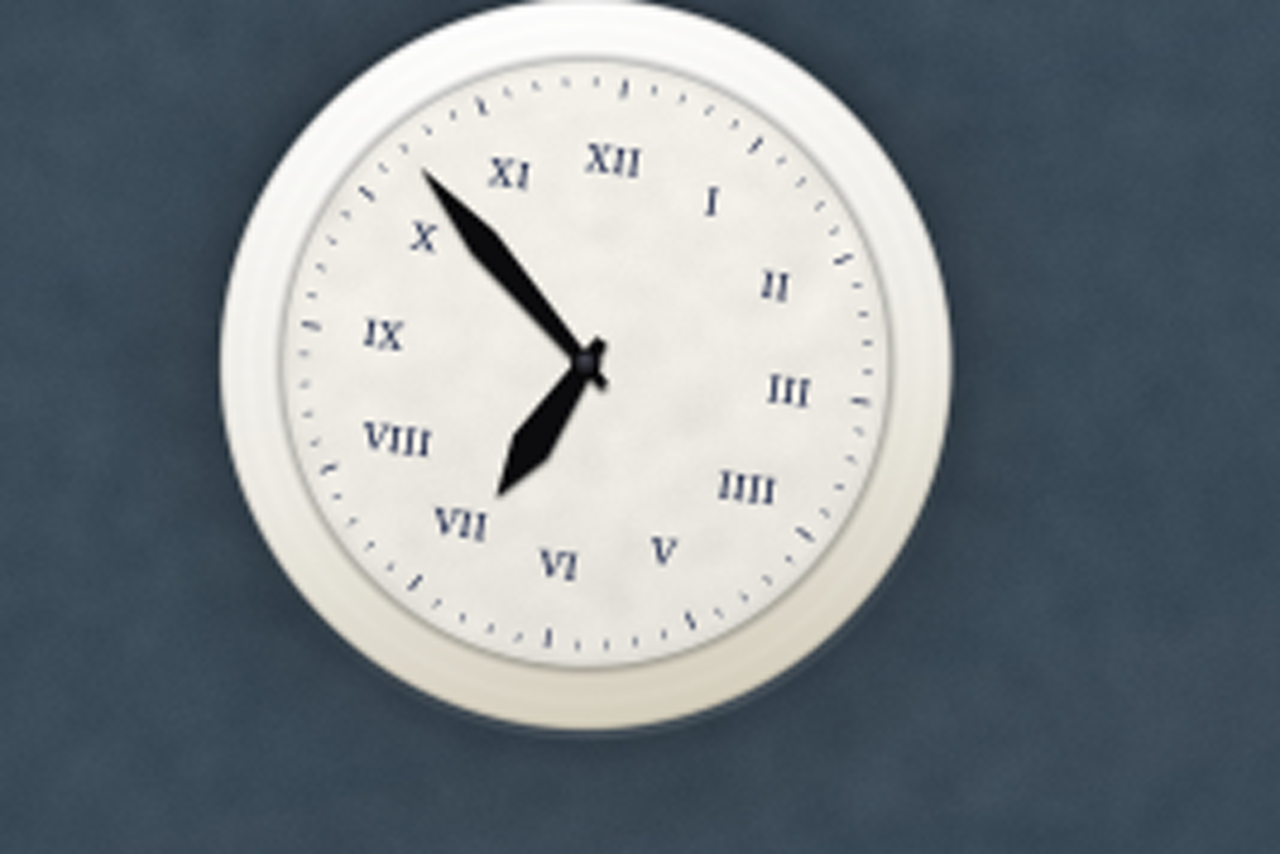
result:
6.52
